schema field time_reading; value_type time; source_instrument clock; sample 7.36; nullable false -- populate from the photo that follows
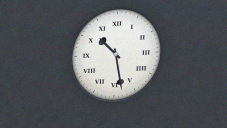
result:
10.28
